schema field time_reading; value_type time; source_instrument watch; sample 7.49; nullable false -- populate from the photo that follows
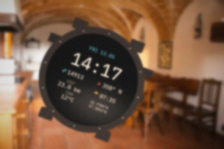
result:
14.17
